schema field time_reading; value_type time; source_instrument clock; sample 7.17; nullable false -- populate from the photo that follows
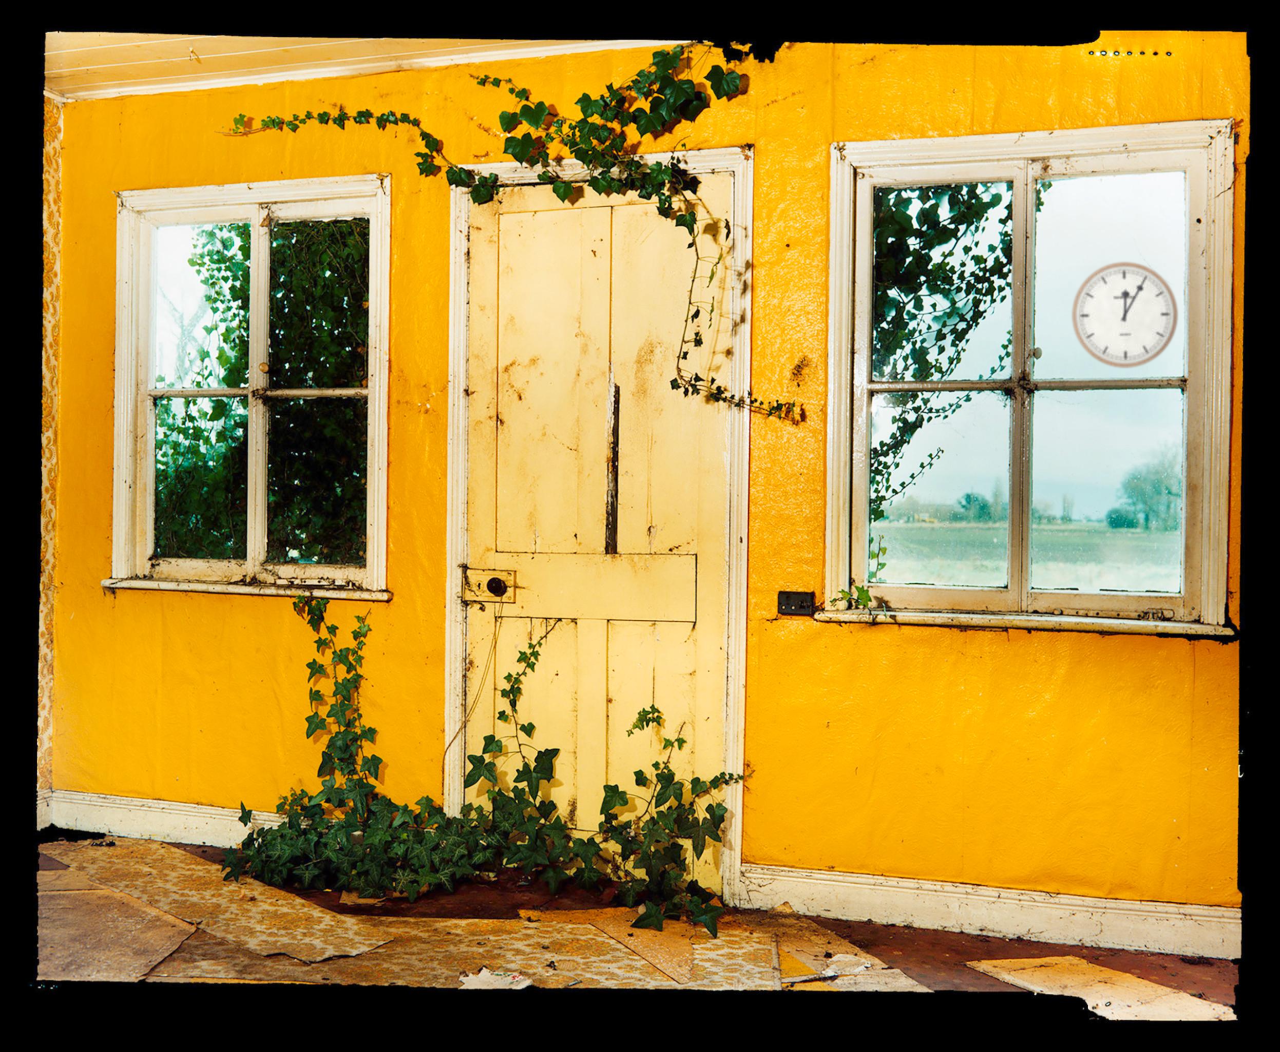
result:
12.05
